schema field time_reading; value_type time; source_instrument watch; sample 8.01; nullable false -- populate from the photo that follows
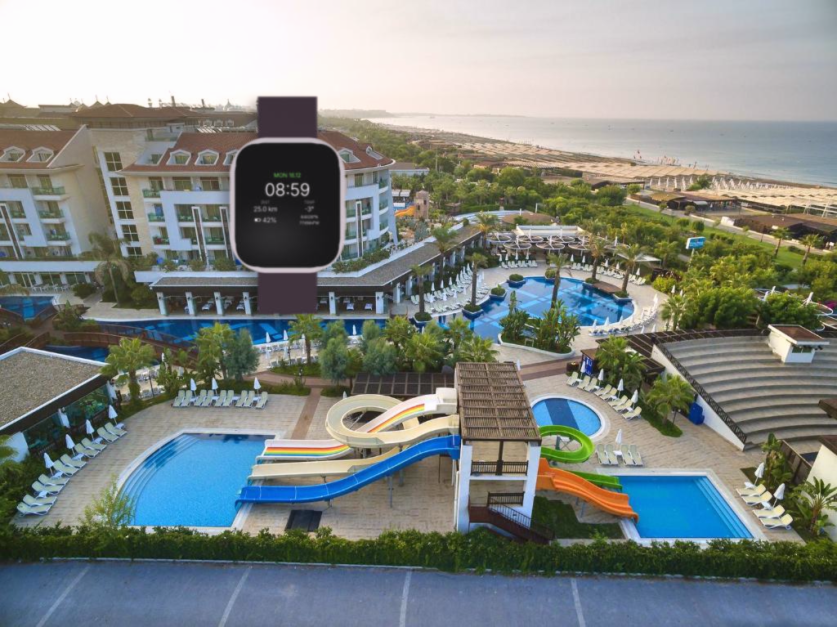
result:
8.59
